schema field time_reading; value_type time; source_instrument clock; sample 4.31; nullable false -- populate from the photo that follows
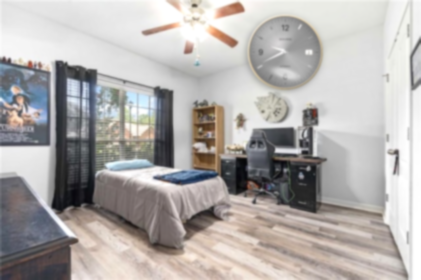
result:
9.41
